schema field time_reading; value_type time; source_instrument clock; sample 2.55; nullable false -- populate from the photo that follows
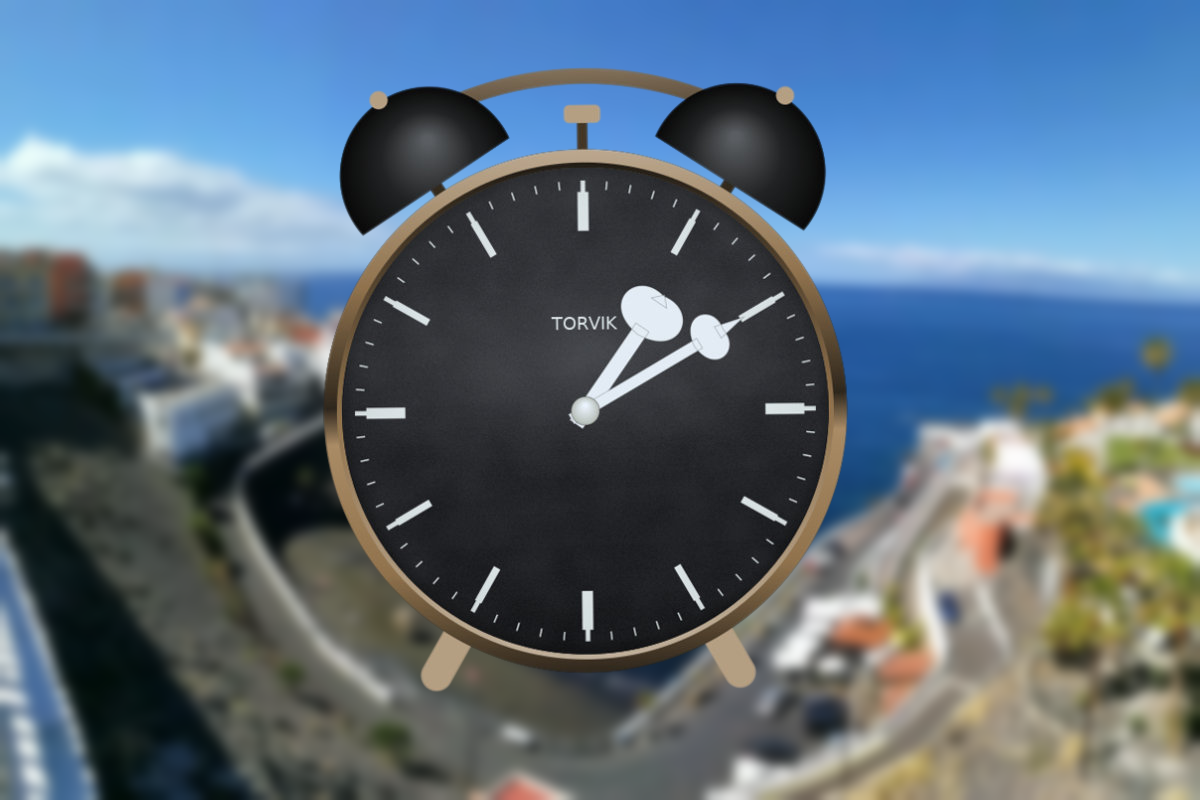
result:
1.10
